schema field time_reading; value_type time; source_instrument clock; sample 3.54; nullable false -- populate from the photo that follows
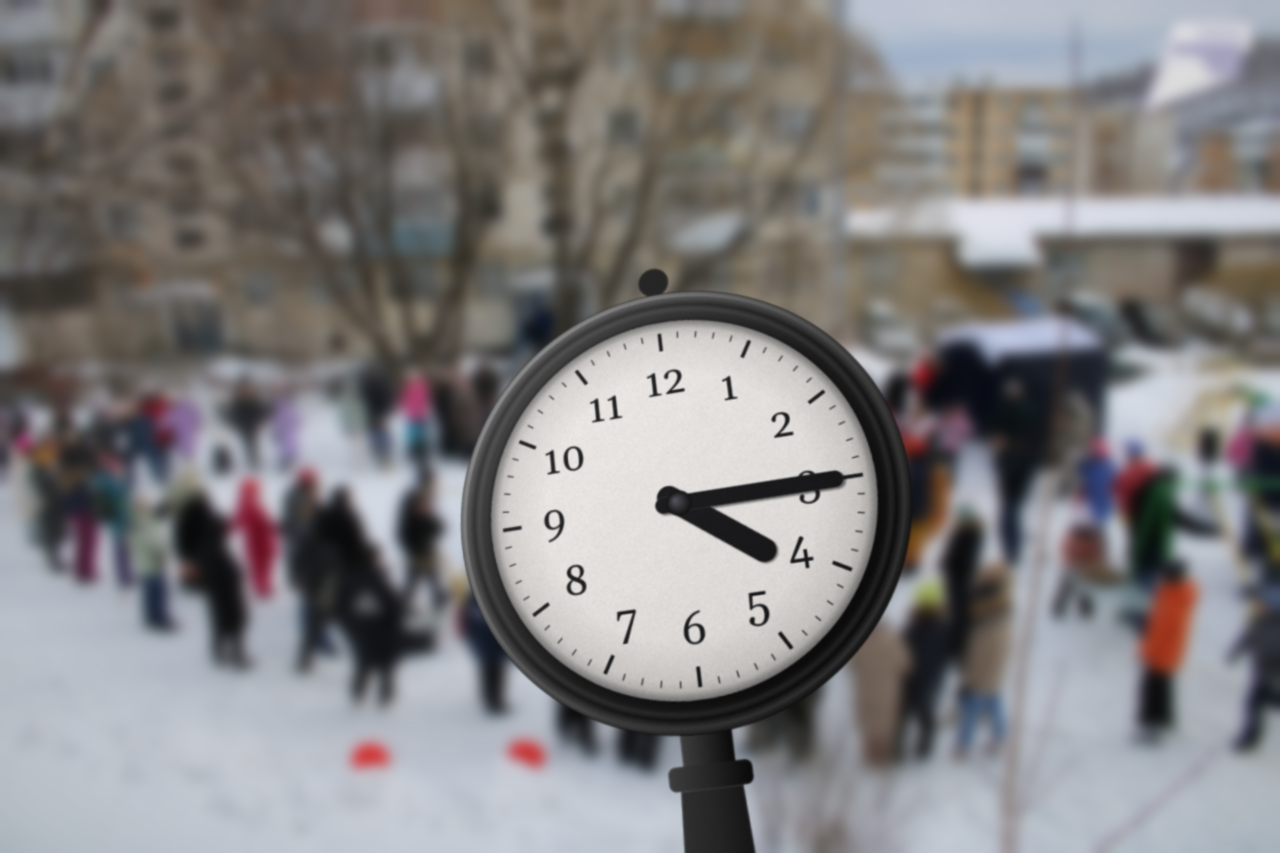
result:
4.15
